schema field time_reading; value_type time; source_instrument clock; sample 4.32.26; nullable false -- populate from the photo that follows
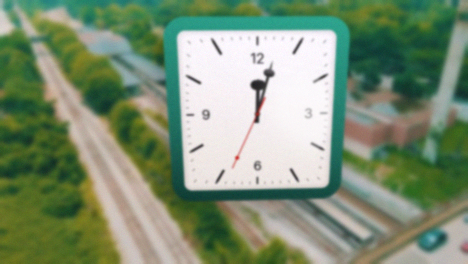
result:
12.02.34
